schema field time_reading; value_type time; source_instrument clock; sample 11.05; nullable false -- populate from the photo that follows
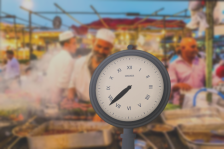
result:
7.38
